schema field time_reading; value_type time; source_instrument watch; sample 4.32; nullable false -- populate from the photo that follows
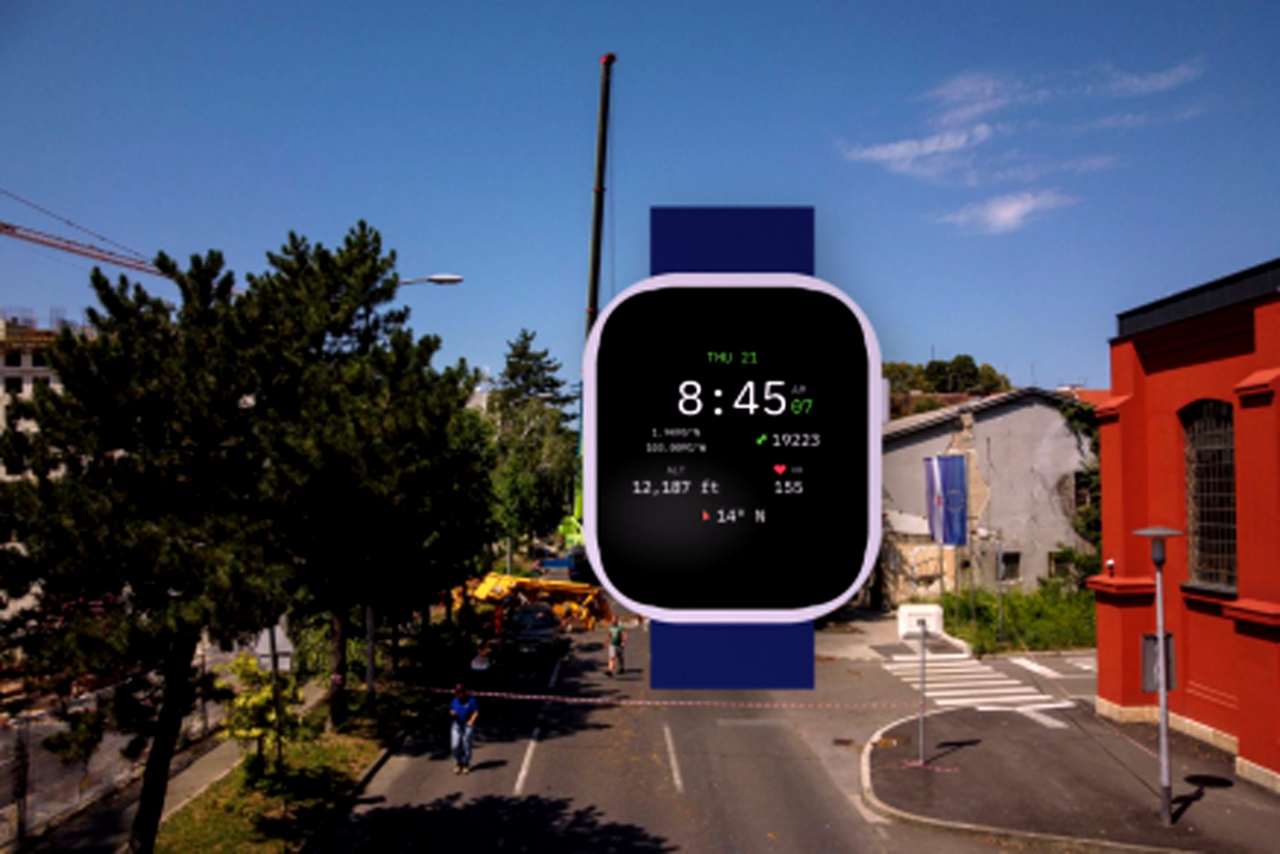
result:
8.45
